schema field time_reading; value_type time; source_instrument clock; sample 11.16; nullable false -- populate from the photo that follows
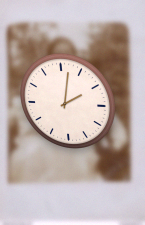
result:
2.02
